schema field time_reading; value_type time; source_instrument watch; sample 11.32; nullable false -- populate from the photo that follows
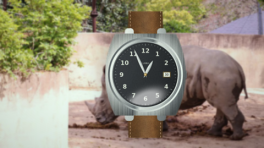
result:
12.56
